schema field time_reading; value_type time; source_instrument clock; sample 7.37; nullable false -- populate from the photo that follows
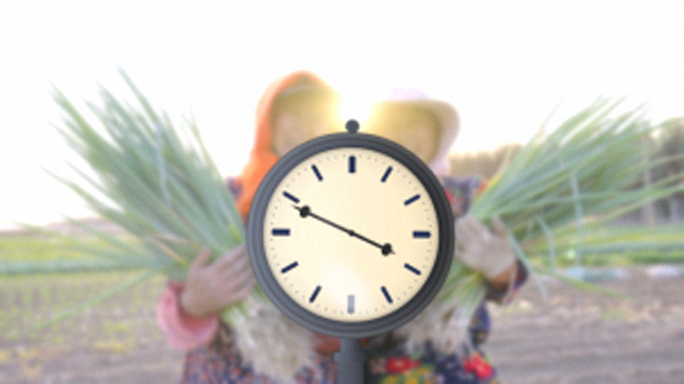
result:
3.49
